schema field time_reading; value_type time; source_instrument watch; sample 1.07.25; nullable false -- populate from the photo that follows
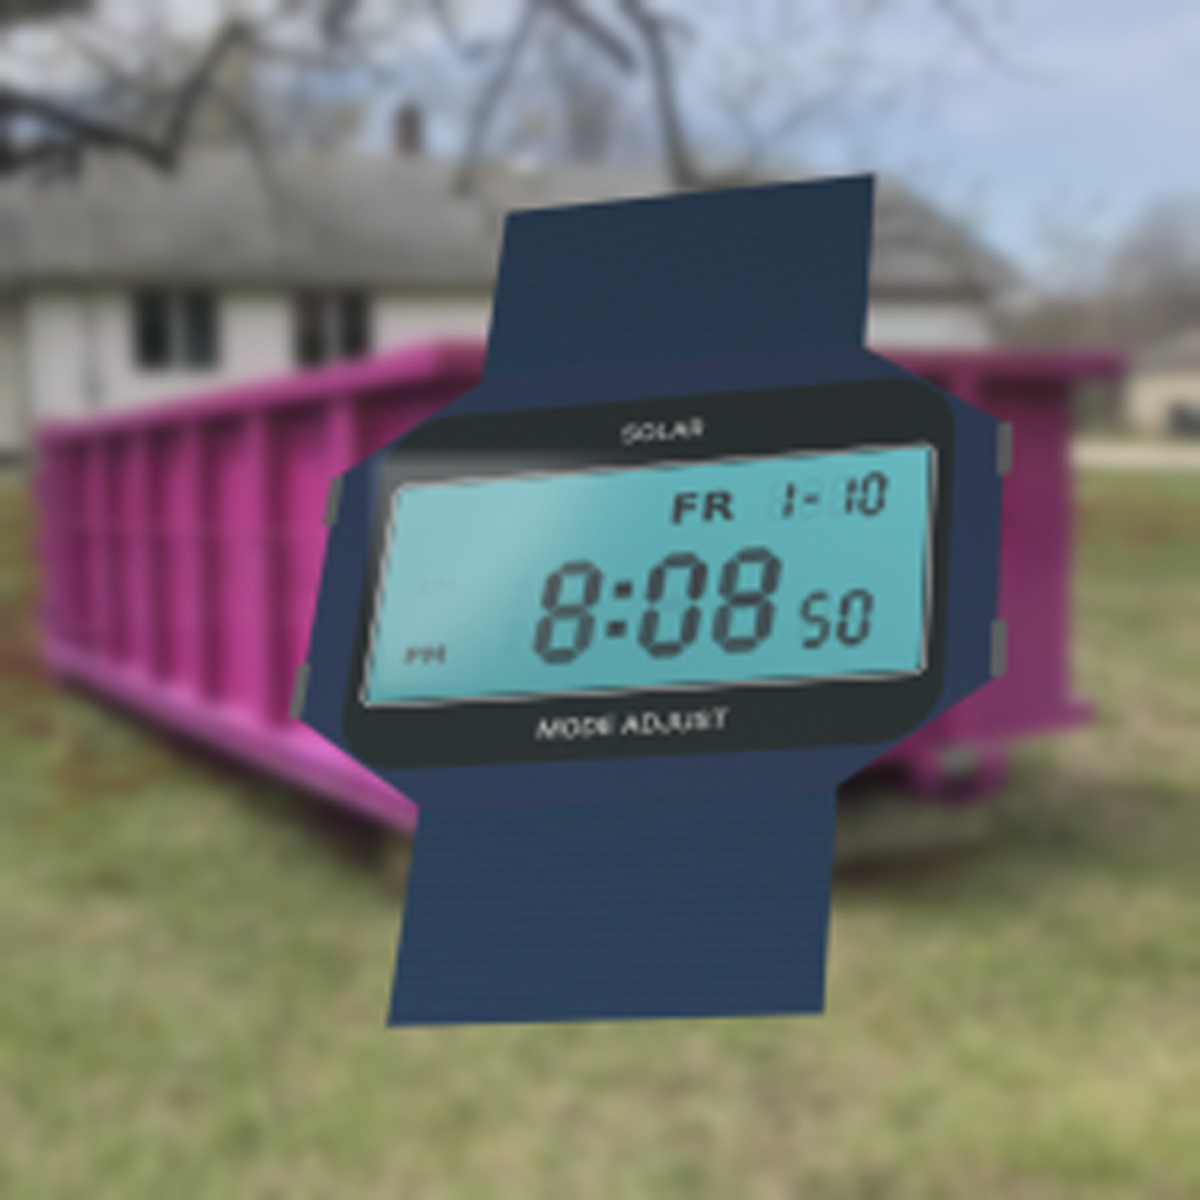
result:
8.08.50
